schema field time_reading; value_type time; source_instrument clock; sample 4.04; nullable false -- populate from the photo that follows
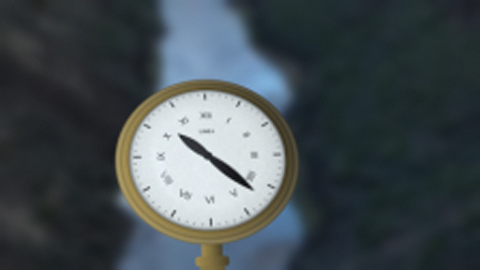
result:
10.22
